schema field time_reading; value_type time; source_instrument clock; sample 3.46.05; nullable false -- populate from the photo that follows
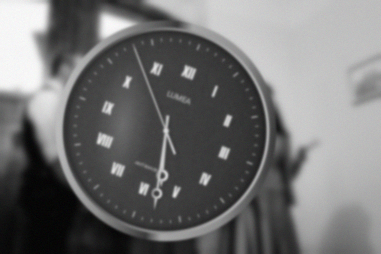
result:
5.27.53
